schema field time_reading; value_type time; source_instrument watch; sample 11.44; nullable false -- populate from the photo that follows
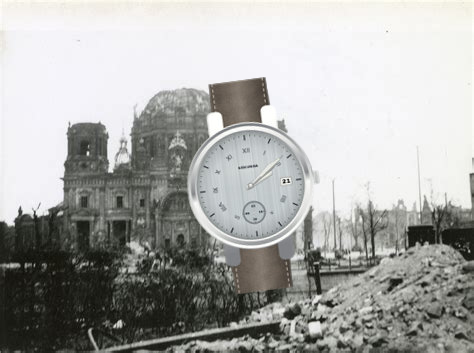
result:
2.09
